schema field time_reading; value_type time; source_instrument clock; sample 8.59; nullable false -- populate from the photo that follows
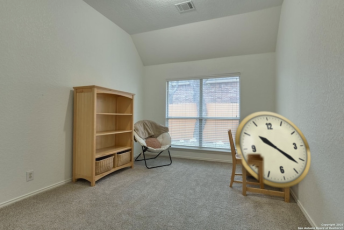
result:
10.22
